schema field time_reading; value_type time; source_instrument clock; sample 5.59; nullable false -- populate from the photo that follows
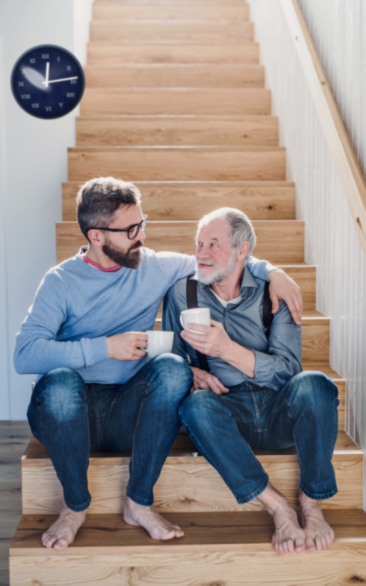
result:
12.14
